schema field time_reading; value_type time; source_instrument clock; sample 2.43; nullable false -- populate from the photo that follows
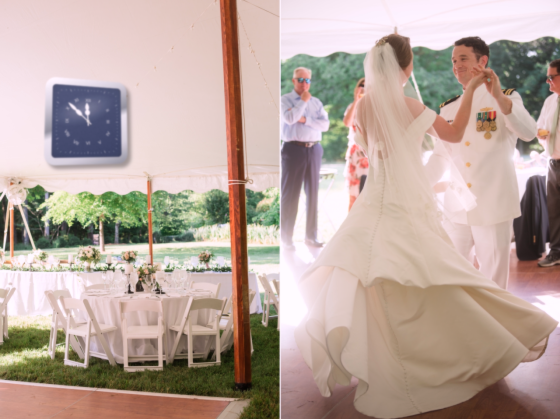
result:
11.52
